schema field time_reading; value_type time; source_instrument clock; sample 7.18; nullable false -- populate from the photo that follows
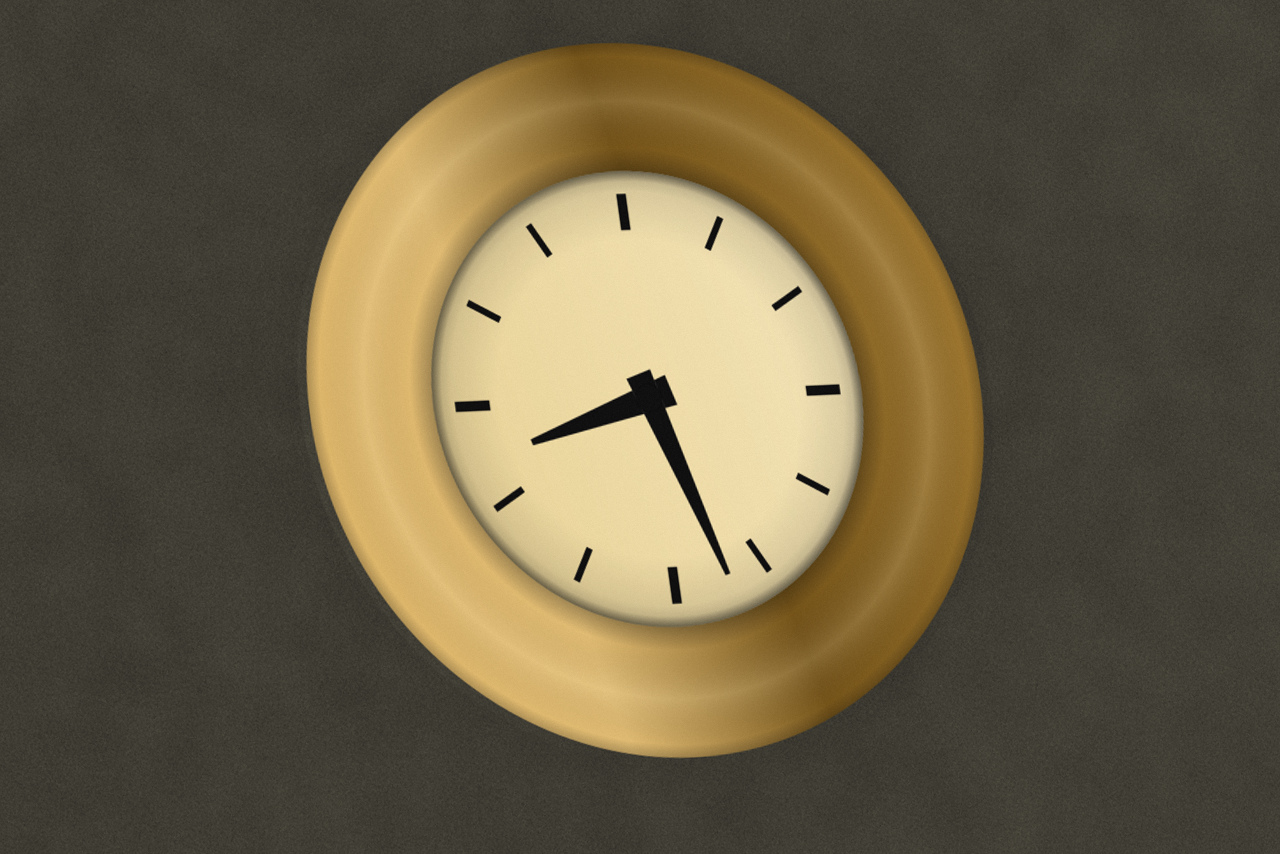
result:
8.27
